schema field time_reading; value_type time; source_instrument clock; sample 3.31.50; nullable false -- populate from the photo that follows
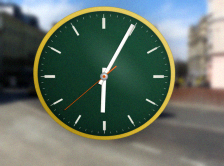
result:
6.04.38
